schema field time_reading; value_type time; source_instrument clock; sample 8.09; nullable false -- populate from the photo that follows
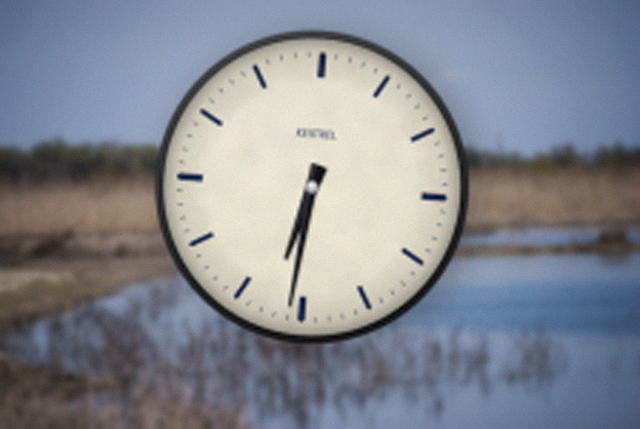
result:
6.31
